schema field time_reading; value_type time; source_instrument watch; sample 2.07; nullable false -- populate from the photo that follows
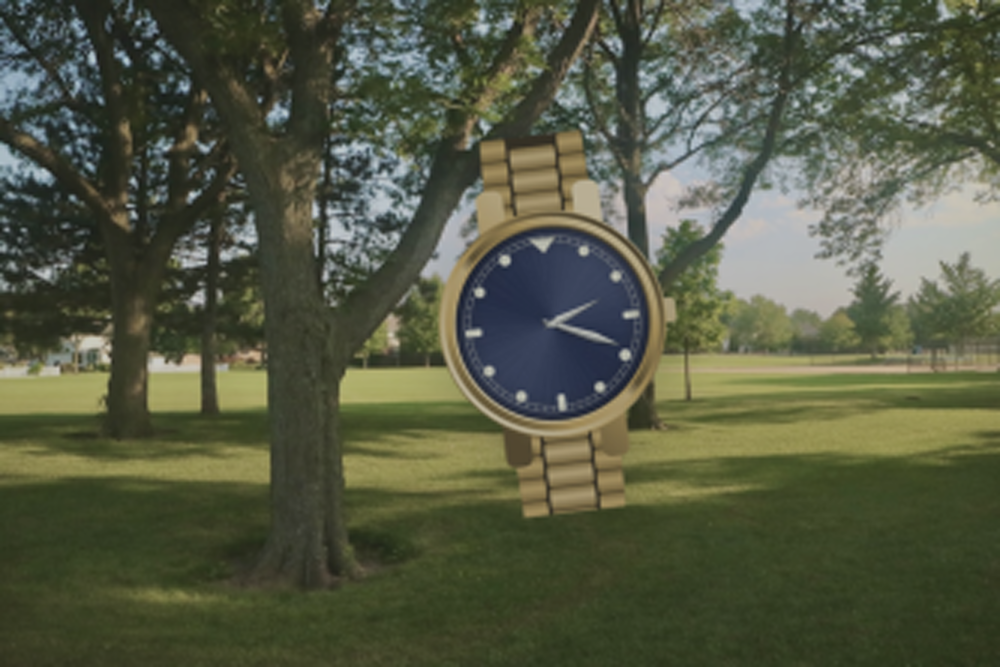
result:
2.19
